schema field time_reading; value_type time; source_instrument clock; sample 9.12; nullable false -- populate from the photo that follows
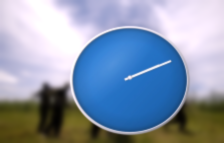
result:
2.11
